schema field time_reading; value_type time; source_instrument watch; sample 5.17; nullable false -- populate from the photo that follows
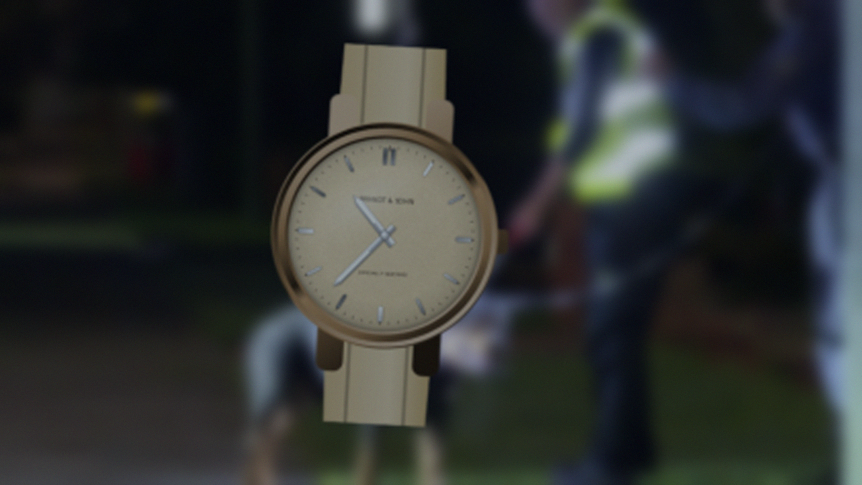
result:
10.37
